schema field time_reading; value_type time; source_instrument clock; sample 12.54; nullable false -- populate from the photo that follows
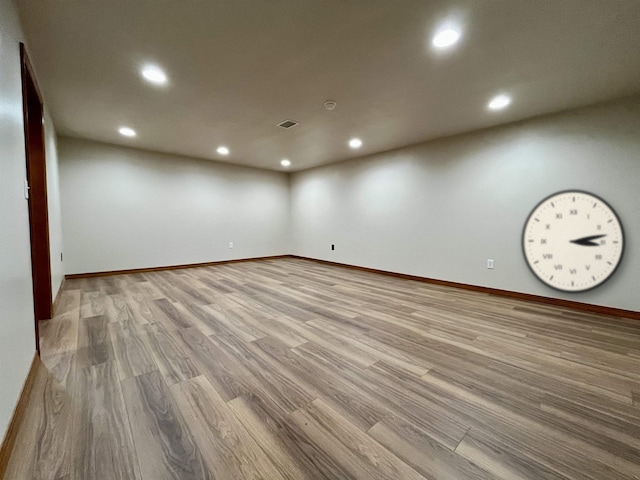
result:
3.13
